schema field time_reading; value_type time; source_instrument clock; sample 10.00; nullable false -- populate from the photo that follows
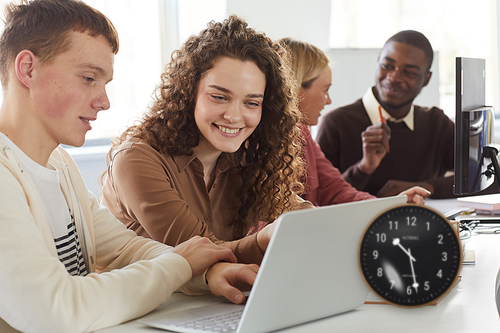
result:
10.28
